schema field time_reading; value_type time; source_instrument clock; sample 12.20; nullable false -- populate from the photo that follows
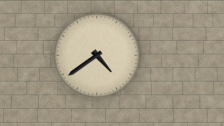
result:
4.39
